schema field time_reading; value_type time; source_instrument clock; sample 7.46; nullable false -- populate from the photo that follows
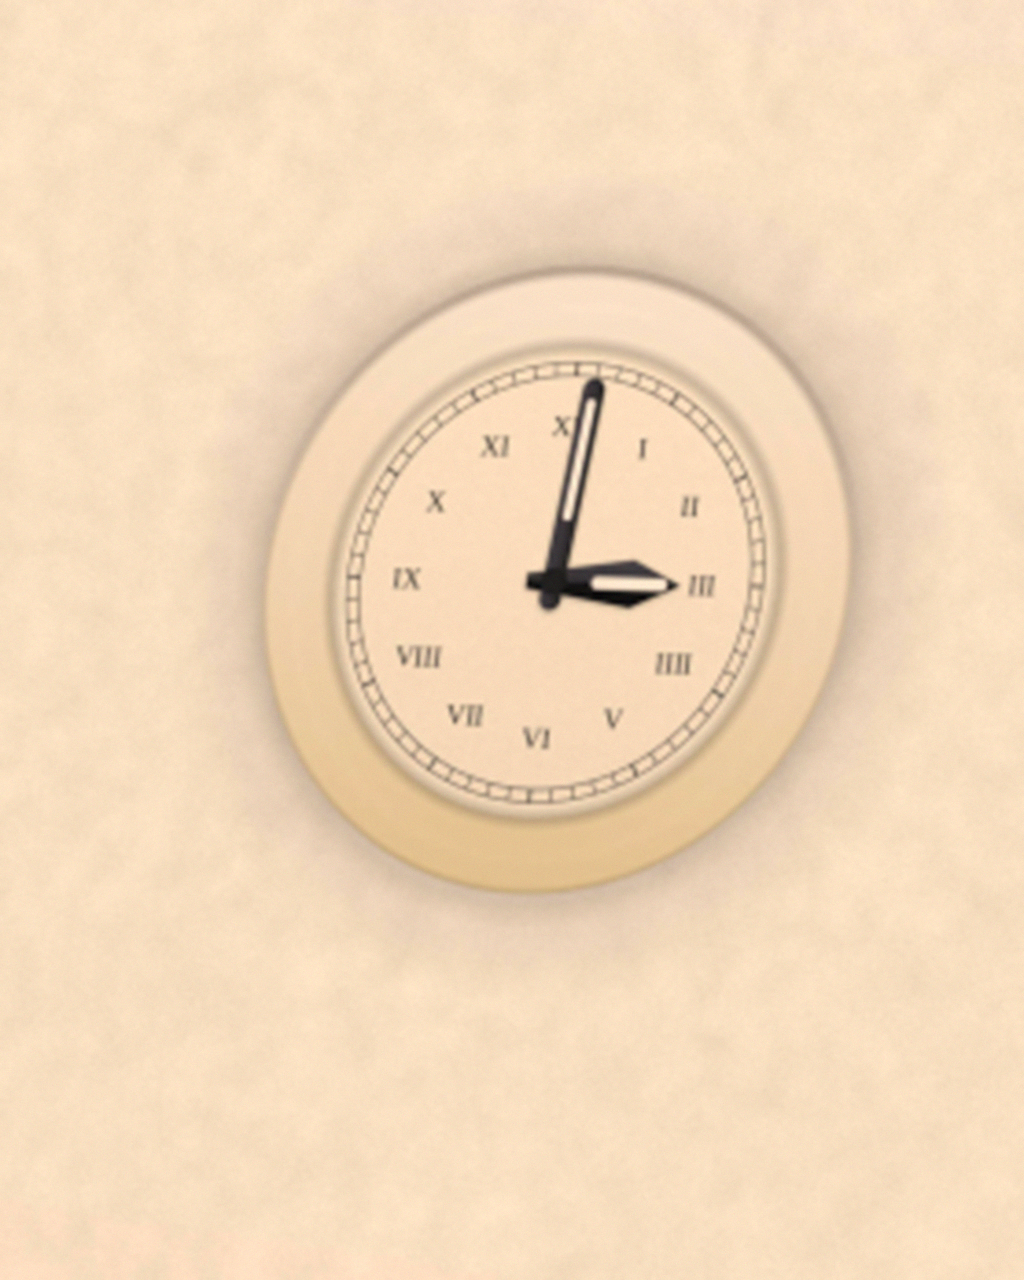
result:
3.01
